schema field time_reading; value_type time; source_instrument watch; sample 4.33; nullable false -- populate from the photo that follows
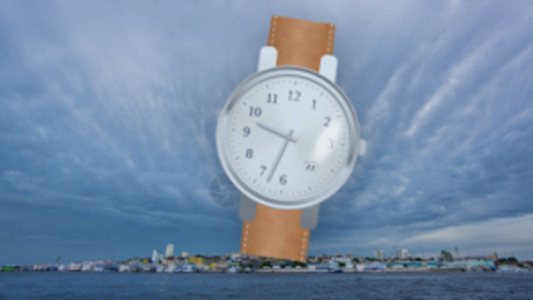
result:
9.33
